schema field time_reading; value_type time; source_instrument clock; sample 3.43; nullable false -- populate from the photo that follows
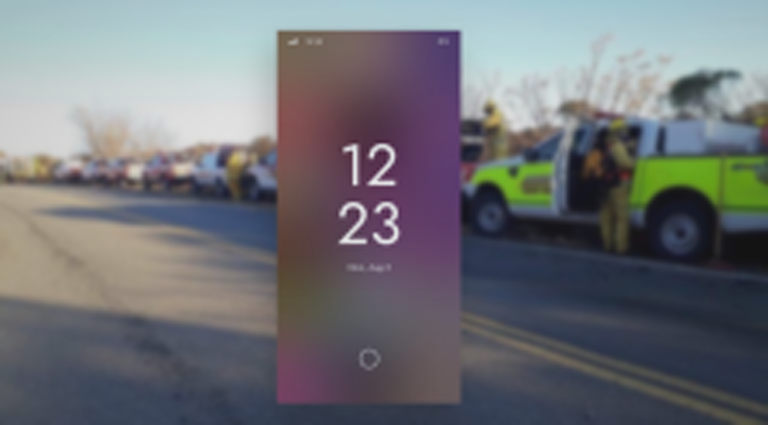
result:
12.23
